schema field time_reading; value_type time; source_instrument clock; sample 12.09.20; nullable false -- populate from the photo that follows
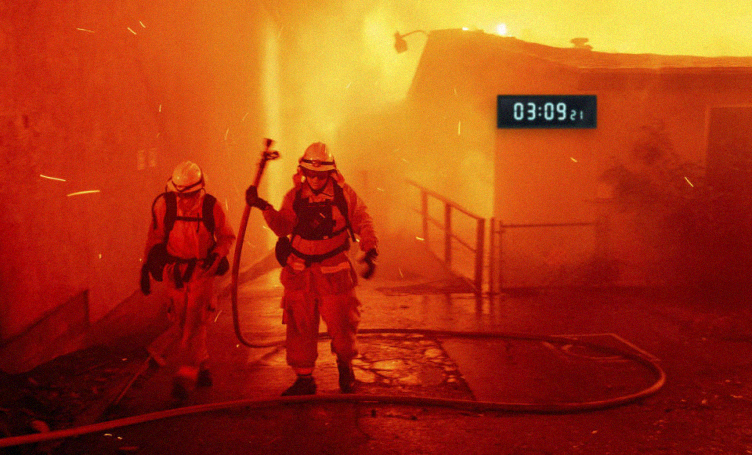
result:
3.09.21
